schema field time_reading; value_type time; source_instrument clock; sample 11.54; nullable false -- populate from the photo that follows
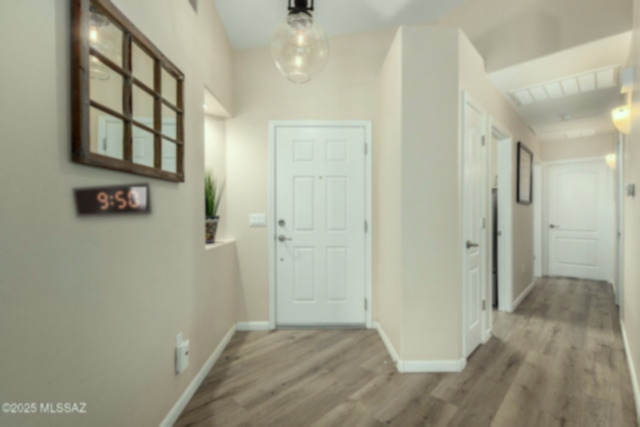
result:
9.50
